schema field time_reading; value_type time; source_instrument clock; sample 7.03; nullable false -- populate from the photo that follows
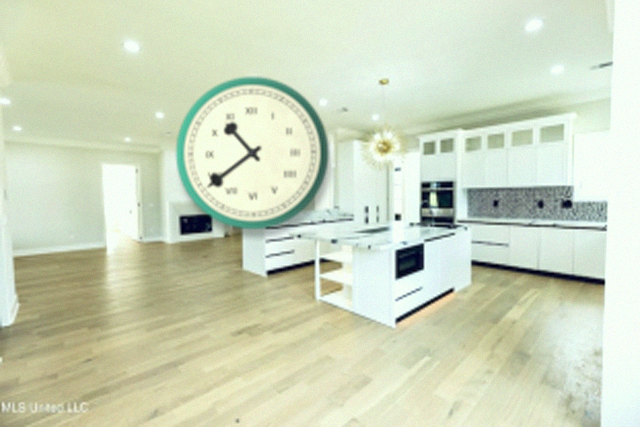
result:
10.39
